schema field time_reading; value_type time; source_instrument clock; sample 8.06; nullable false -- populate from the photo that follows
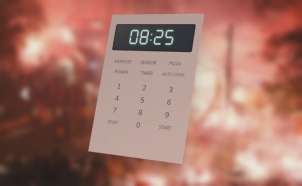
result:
8.25
